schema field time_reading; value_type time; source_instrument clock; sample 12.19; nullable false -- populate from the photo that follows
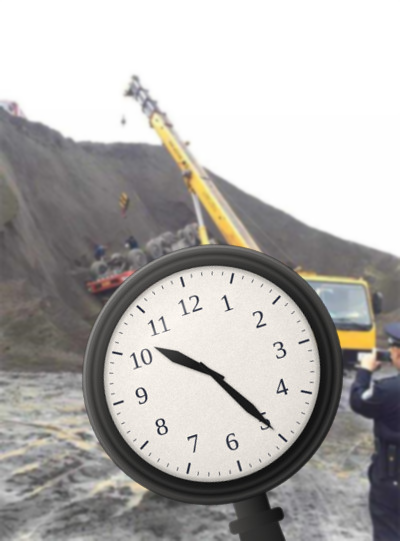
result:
10.25
